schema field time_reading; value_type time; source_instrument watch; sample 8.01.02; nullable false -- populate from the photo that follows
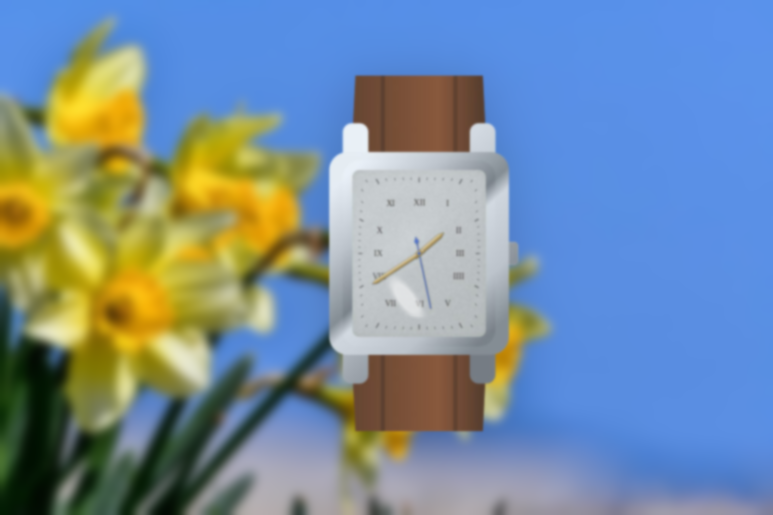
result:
1.39.28
